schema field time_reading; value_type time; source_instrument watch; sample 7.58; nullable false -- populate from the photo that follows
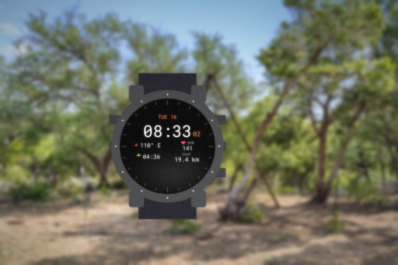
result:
8.33
